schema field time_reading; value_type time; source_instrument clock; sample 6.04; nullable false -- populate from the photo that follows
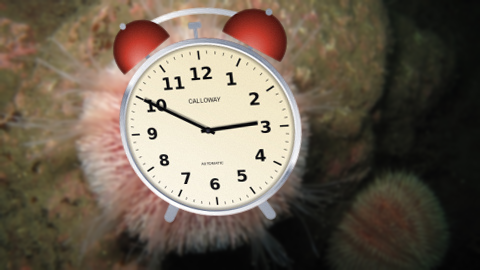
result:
2.50
